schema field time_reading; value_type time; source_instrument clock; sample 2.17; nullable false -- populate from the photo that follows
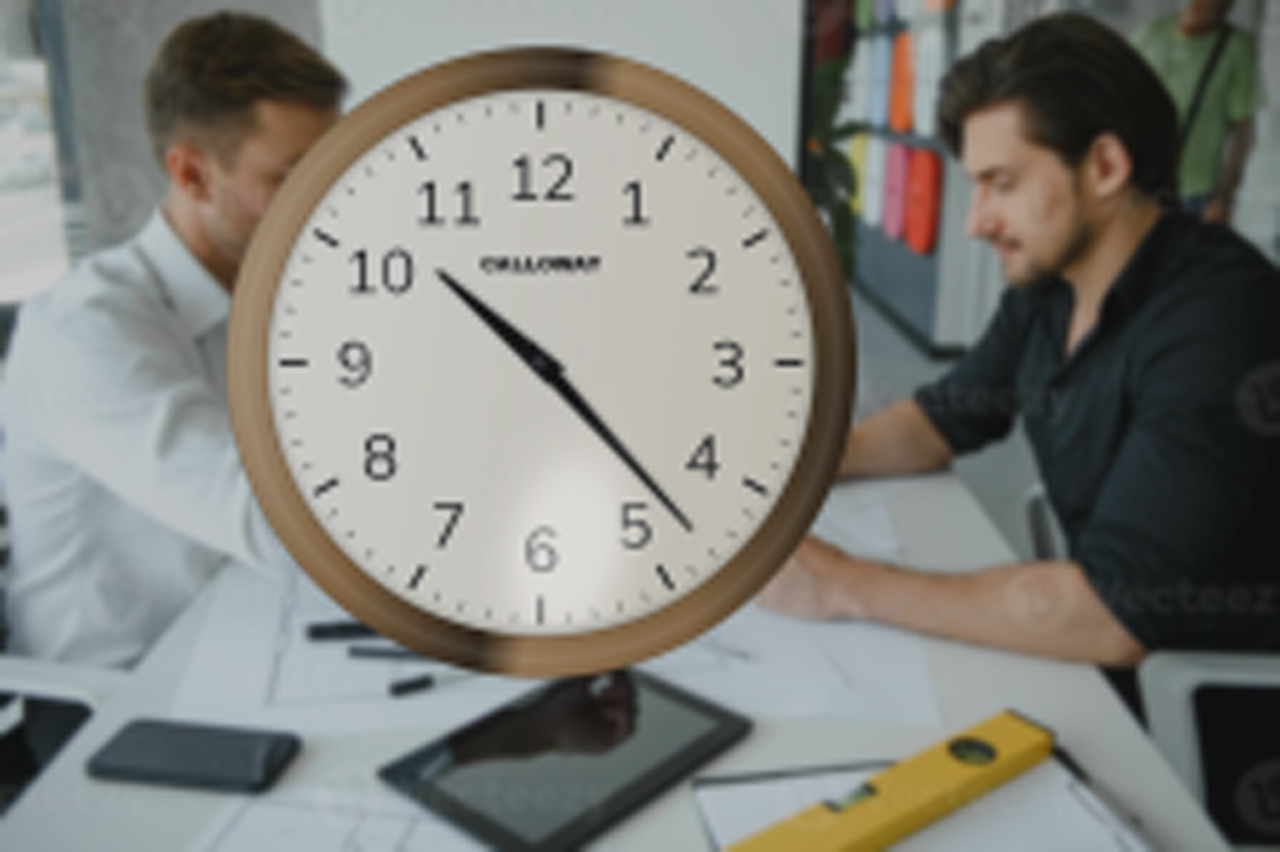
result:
10.23
